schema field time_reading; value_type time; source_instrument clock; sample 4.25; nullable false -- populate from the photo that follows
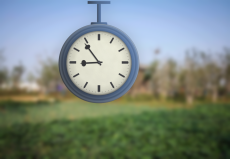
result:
8.54
